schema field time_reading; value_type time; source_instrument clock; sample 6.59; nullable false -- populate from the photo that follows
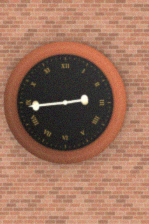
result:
2.44
